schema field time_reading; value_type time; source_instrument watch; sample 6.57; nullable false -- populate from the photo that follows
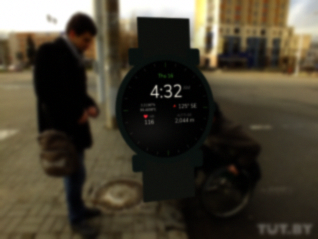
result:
4.32
